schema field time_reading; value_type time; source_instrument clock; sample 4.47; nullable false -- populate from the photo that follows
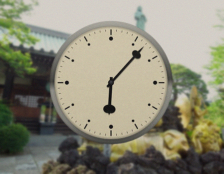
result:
6.07
